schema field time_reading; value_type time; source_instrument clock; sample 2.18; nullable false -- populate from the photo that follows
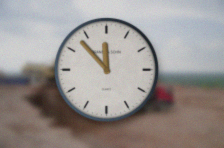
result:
11.53
